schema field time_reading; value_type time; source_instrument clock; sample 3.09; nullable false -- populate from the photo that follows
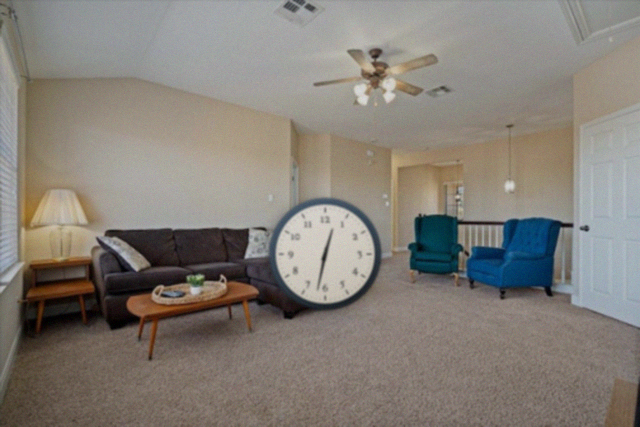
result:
12.32
